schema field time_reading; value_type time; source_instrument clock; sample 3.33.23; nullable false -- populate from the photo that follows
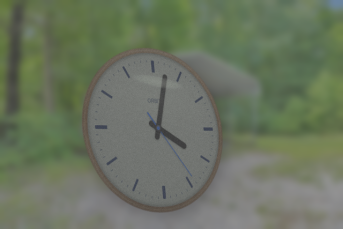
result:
4.02.24
